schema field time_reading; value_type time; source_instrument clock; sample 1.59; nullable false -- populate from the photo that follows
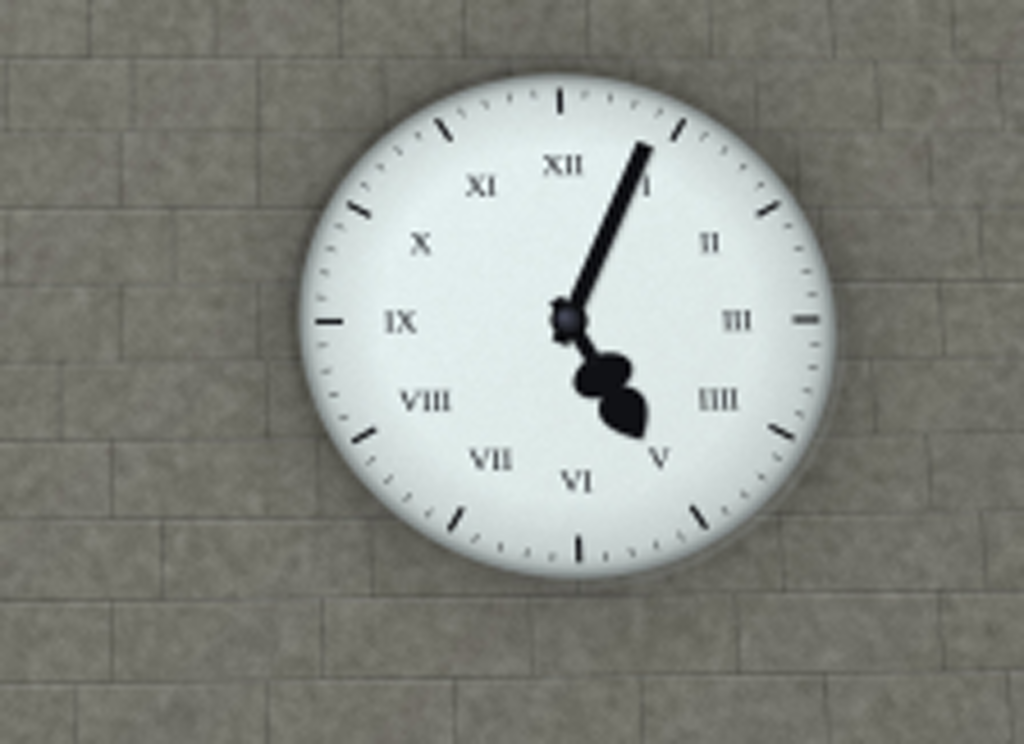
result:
5.04
